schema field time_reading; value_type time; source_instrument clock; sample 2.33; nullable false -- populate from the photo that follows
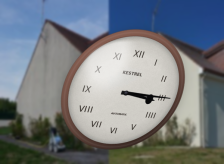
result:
3.15
